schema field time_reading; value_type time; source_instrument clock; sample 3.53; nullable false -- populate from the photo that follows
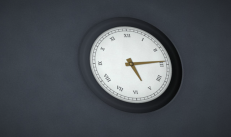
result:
5.14
